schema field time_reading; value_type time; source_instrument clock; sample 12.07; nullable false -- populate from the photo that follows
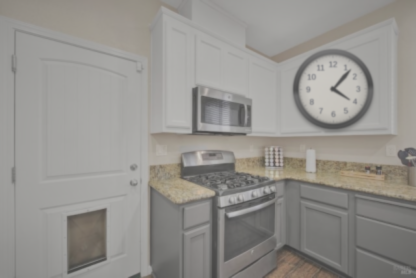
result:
4.07
